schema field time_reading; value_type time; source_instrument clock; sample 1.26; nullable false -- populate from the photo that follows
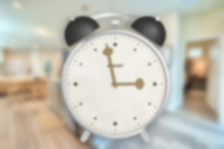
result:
2.58
